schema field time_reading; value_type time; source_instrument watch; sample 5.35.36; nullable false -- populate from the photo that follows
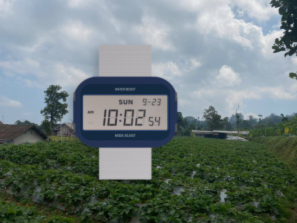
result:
10.02.54
